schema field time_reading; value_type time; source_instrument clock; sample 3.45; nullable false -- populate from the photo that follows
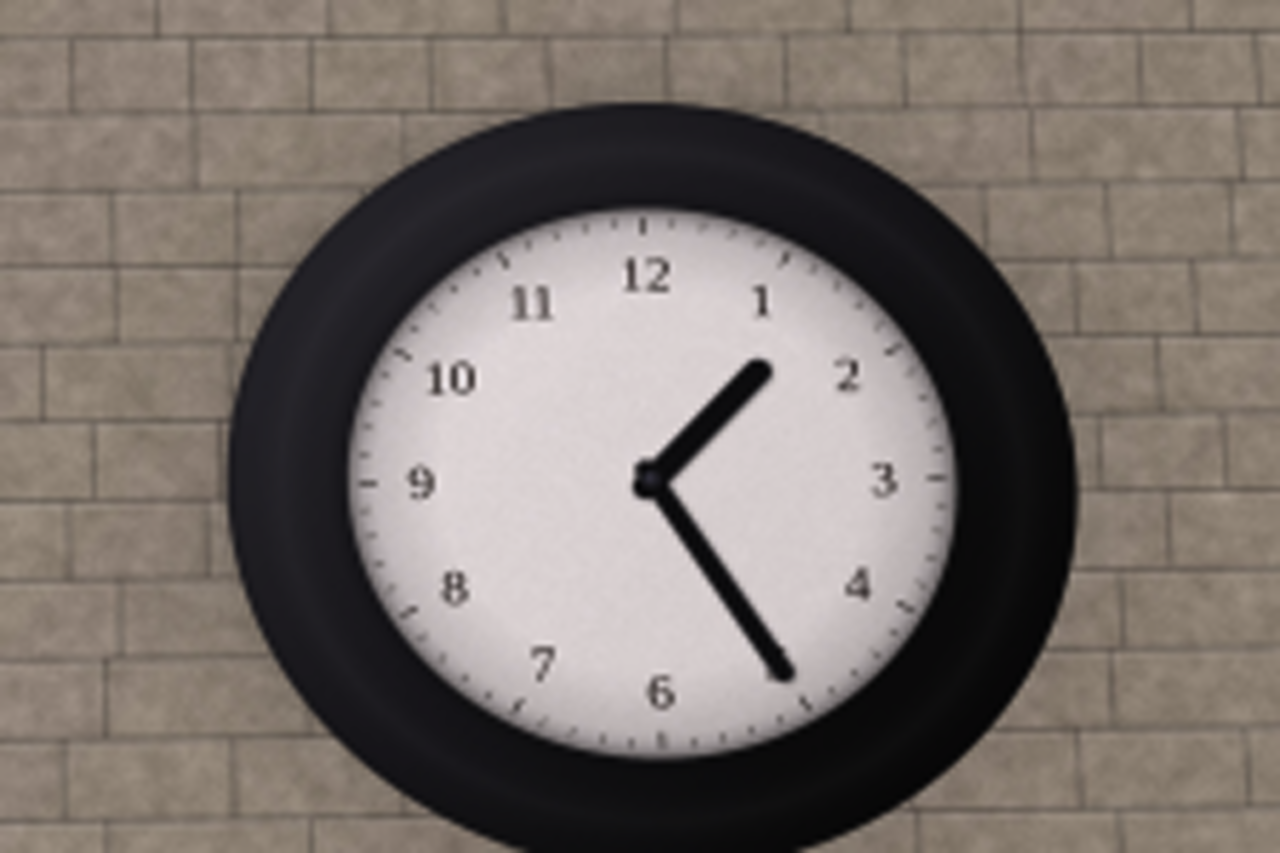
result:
1.25
